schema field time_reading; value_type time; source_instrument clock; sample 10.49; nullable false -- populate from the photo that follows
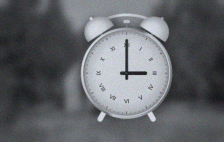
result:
3.00
